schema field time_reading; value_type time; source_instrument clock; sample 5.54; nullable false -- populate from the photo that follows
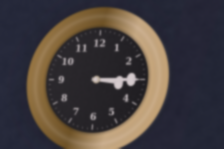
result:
3.15
